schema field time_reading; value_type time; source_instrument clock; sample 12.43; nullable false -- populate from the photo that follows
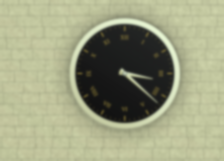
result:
3.22
